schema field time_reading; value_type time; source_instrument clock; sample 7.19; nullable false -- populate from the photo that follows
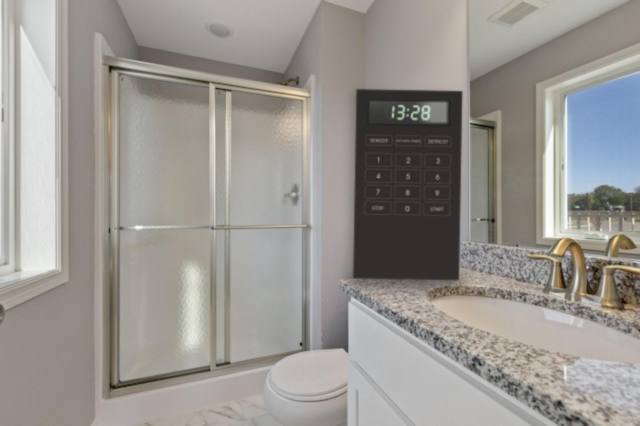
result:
13.28
